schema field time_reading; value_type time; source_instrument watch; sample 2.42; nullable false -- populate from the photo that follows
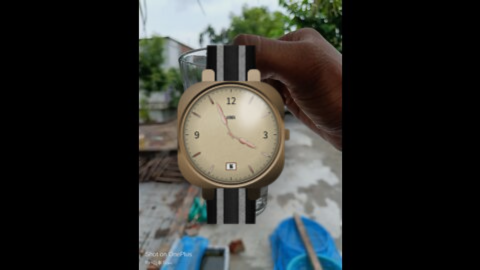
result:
3.56
